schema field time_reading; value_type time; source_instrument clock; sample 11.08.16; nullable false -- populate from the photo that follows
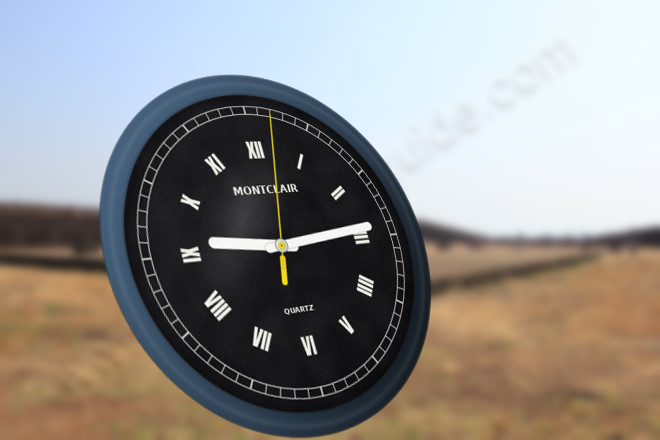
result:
9.14.02
